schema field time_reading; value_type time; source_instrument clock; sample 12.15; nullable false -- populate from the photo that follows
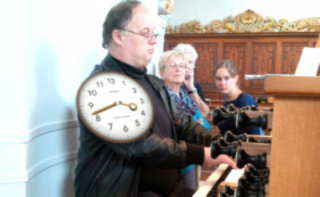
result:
3.42
